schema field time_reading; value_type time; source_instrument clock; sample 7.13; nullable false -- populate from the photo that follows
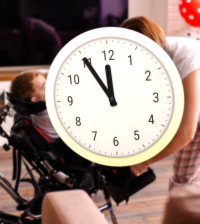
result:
11.55
